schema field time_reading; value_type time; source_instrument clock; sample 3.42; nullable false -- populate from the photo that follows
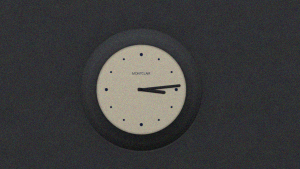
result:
3.14
